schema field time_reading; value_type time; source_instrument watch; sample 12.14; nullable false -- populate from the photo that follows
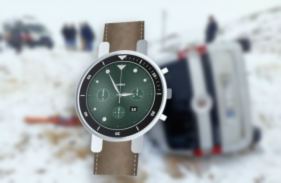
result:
2.55
